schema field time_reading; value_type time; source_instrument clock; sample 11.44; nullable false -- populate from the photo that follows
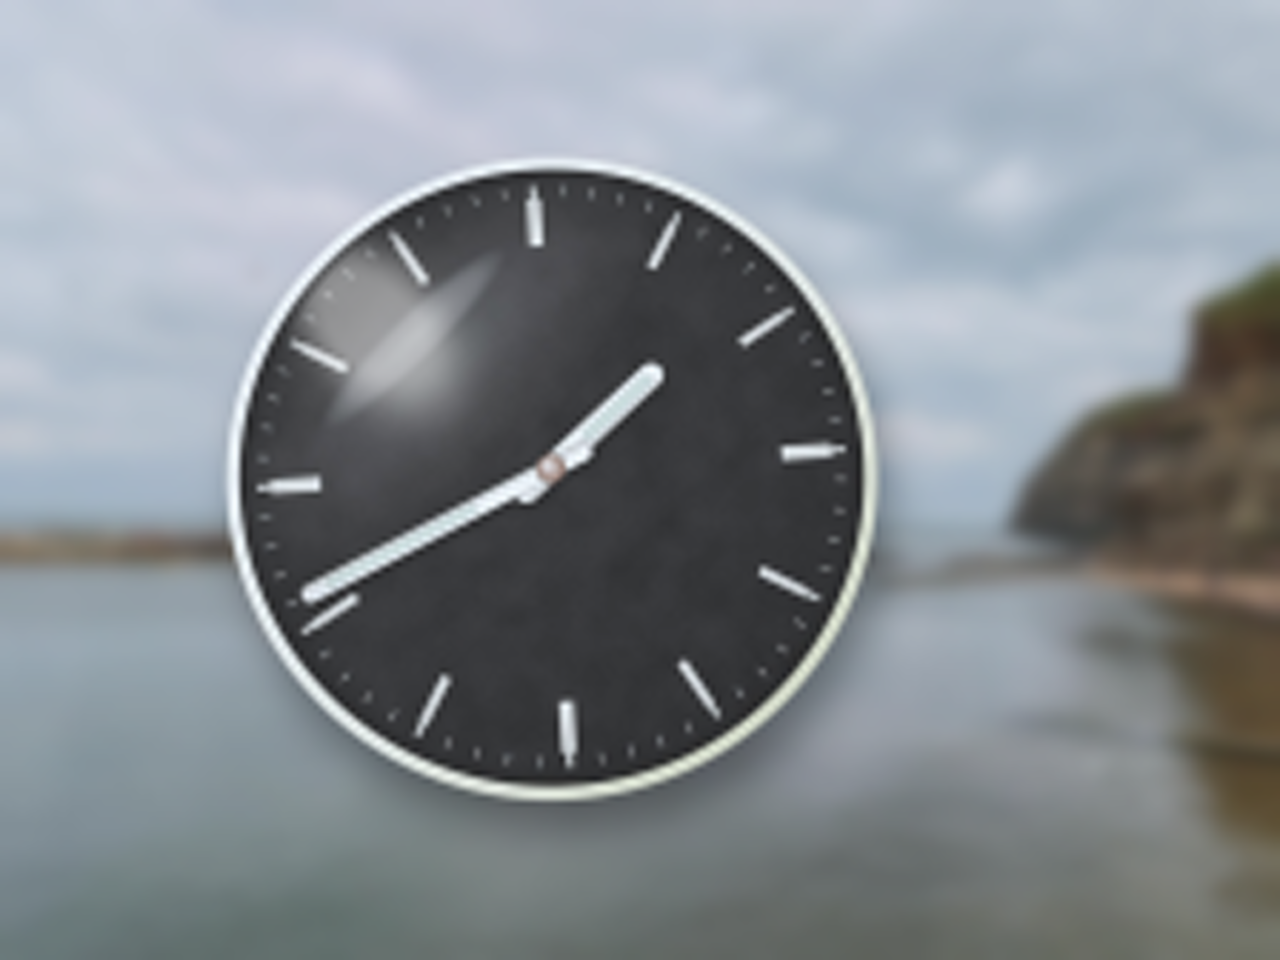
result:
1.41
